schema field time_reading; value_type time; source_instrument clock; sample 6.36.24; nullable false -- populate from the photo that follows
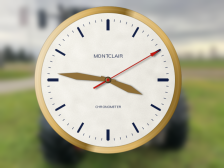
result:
3.46.10
